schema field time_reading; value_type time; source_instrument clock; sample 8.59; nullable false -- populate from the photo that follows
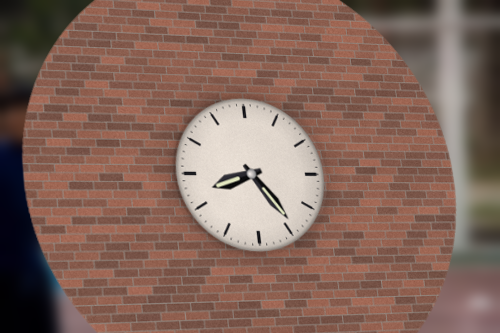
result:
8.24
